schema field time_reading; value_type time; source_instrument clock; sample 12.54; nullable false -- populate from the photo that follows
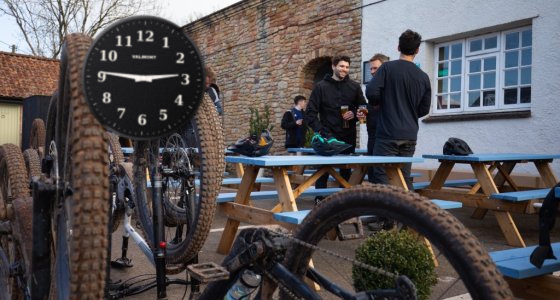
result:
2.46
